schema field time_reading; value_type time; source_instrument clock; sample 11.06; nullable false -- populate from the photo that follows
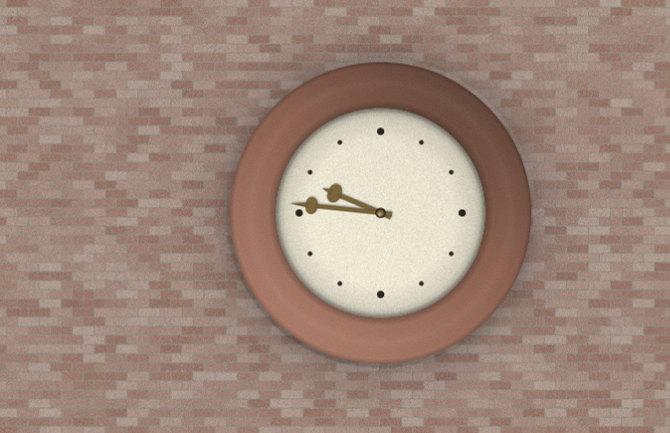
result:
9.46
